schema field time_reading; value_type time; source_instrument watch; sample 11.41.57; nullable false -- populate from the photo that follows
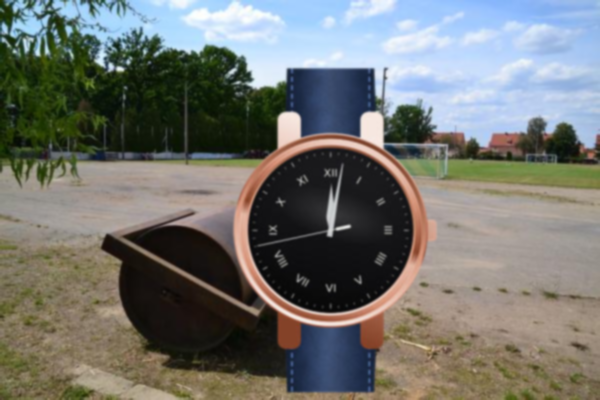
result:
12.01.43
